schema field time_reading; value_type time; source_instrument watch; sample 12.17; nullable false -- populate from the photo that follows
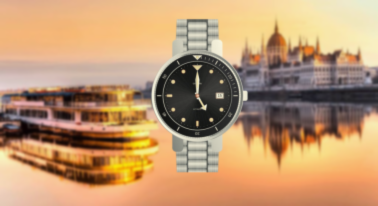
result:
5.00
